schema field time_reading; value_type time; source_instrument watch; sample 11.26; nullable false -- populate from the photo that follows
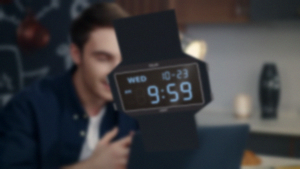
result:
9.59
